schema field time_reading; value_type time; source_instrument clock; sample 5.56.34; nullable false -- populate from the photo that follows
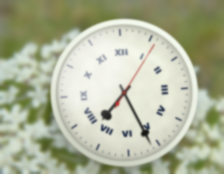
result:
7.26.06
